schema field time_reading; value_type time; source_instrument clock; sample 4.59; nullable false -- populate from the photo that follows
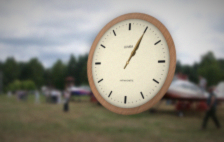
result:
1.05
